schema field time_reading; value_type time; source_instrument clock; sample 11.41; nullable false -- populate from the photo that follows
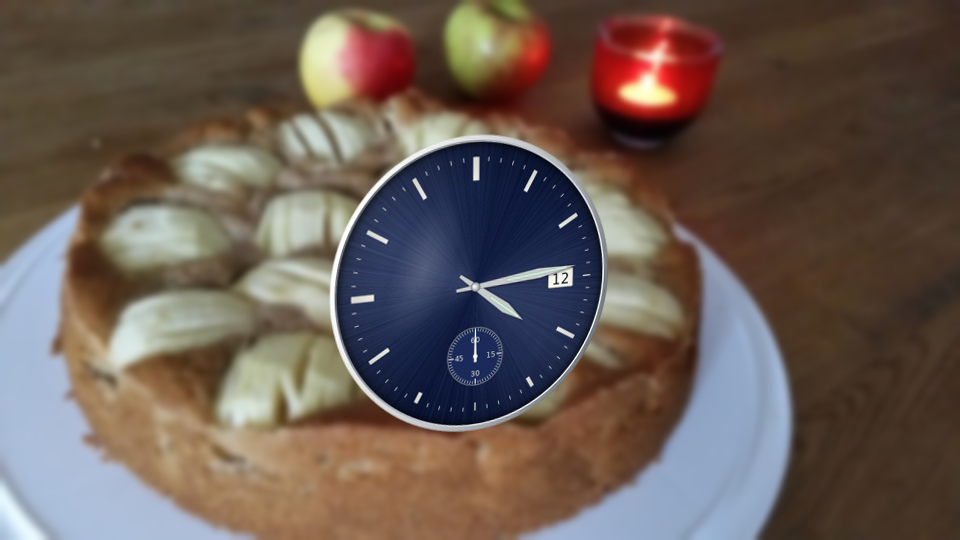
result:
4.14
